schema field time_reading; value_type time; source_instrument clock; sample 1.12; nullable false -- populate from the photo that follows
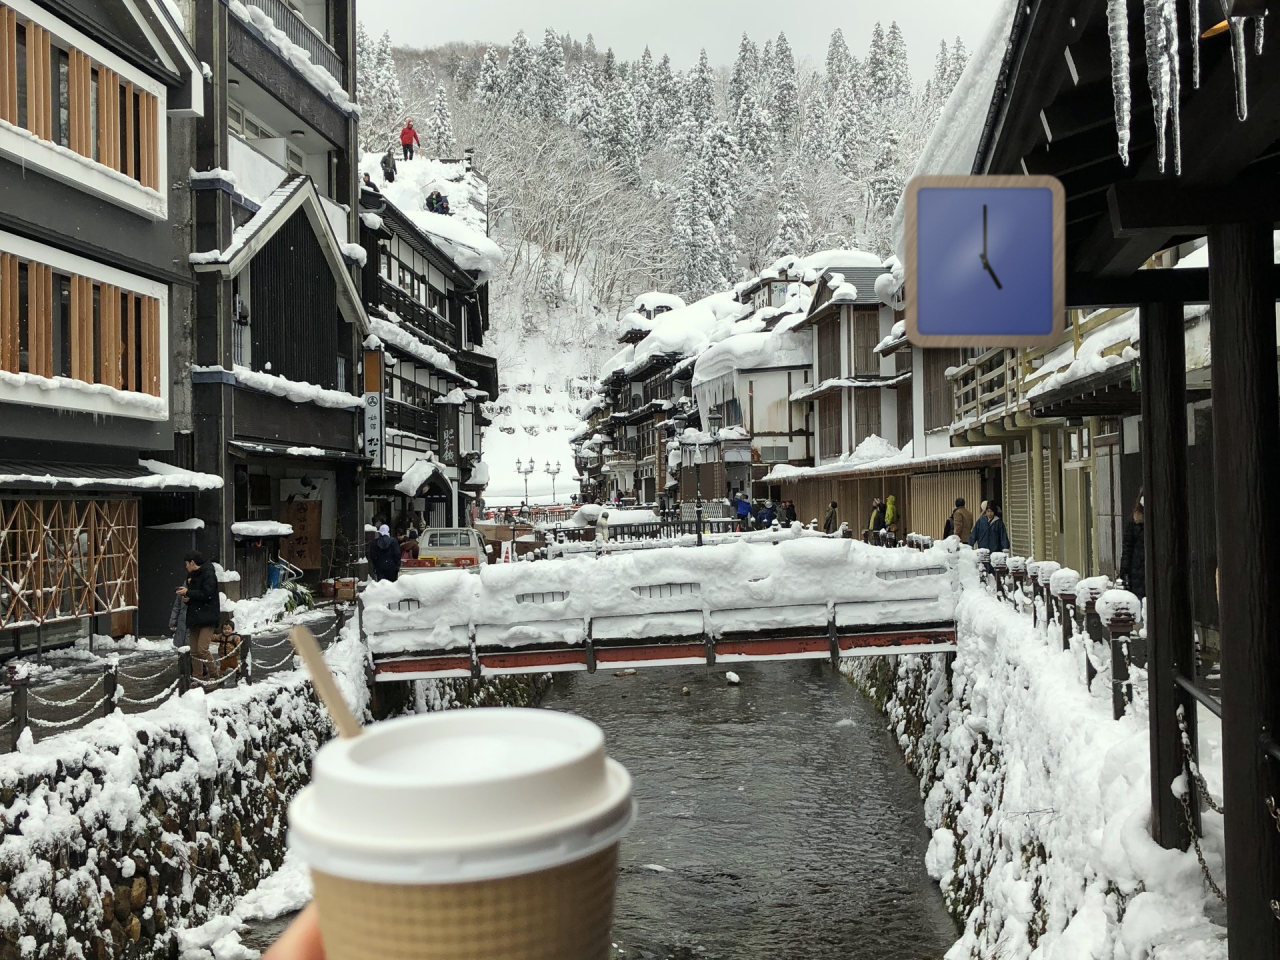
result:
5.00
